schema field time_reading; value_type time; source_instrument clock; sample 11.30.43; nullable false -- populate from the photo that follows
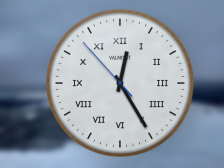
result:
12.24.53
